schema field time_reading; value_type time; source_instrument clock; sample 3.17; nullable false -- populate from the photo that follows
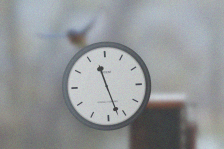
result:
11.27
